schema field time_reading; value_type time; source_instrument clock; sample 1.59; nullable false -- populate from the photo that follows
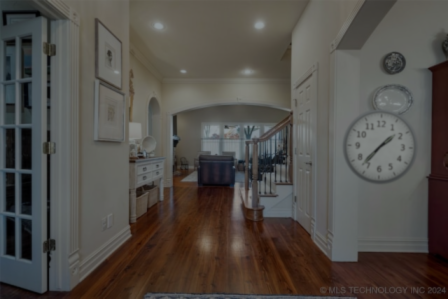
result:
1.37
